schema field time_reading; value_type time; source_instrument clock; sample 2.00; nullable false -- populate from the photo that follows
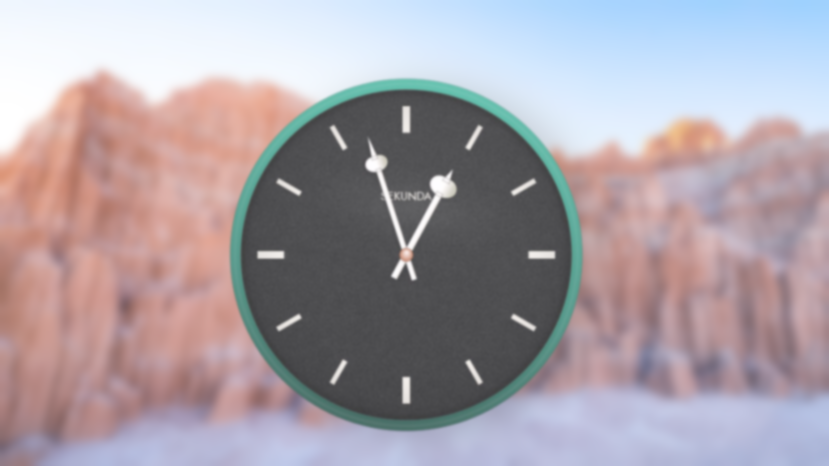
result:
12.57
